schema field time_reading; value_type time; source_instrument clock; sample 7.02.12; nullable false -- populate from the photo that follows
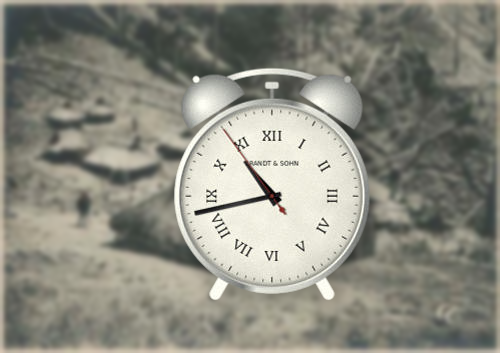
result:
10.42.54
